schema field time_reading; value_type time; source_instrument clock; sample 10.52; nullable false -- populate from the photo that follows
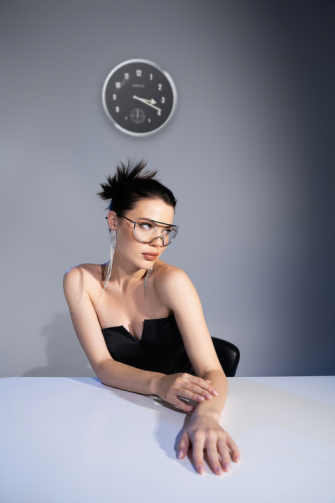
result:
3.19
